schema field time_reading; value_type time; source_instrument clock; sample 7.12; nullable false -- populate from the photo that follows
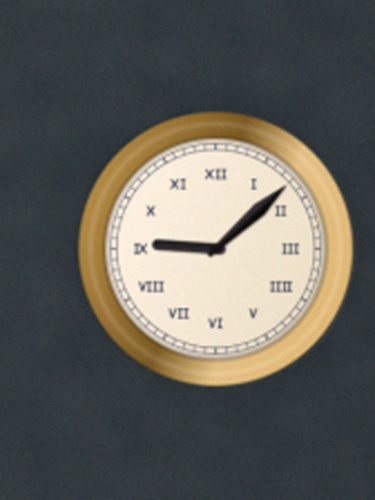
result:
9.08
